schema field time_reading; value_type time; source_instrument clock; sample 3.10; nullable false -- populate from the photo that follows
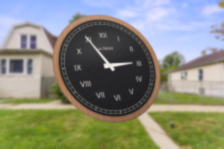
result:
2.55
